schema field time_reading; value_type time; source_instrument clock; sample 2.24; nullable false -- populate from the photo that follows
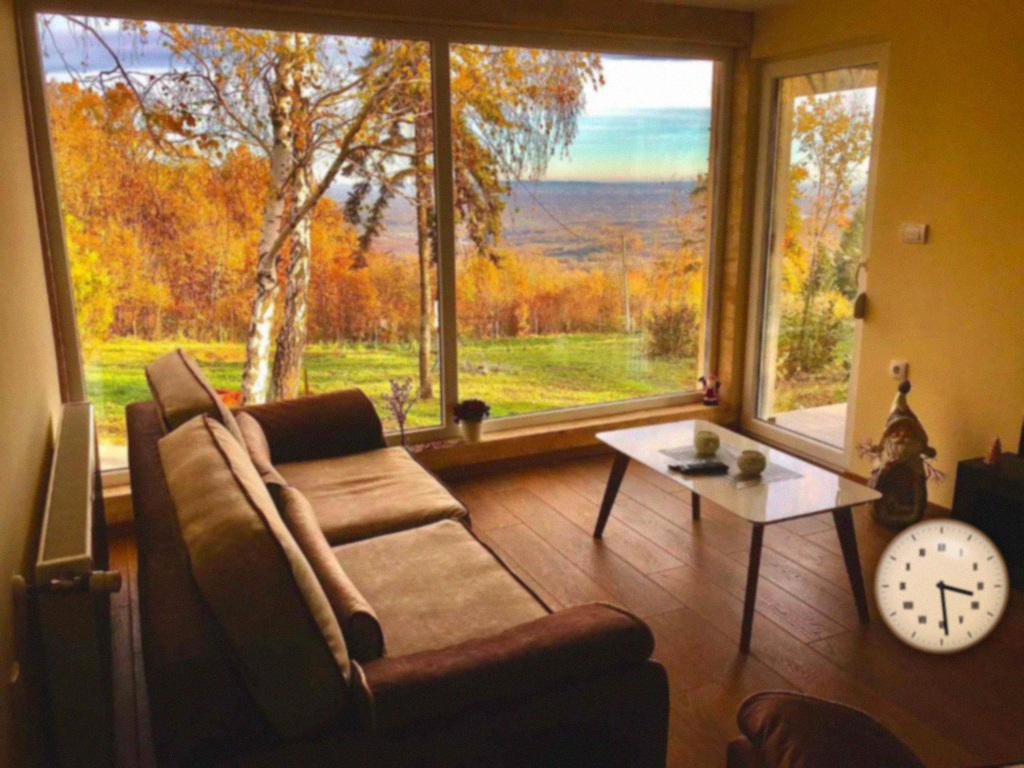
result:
3.29
